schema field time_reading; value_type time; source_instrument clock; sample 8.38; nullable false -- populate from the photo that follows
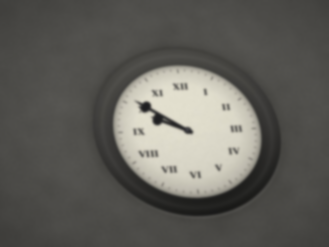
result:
9.51
